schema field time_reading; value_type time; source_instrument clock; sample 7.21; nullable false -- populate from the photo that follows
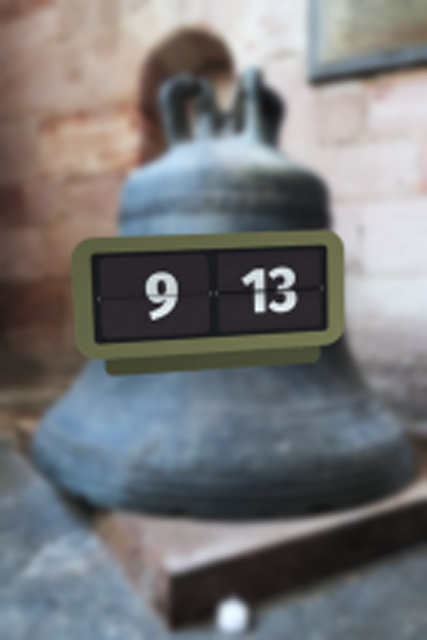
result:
9.13
